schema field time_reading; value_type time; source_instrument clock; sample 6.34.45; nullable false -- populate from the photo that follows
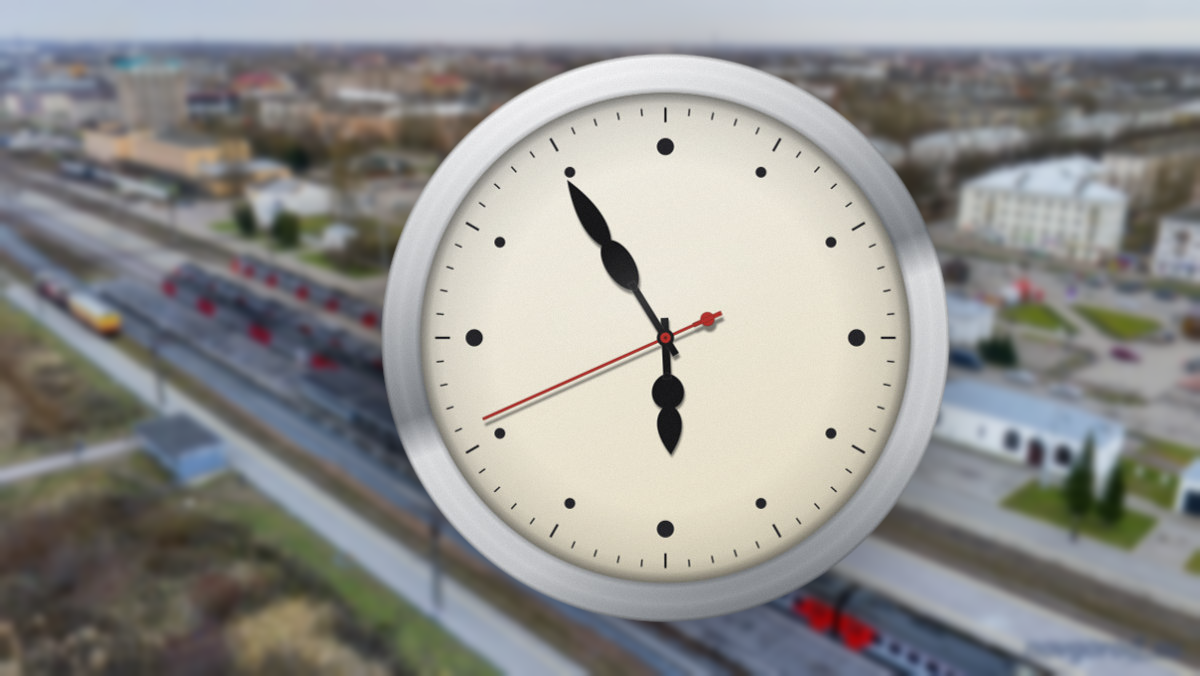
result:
5.54.41
